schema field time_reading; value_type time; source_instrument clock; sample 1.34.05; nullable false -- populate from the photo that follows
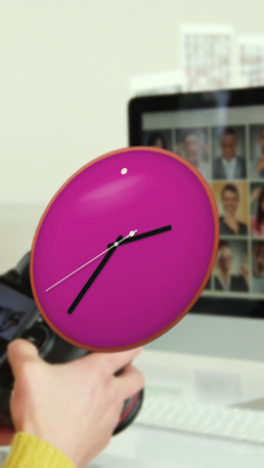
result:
2.35.40
